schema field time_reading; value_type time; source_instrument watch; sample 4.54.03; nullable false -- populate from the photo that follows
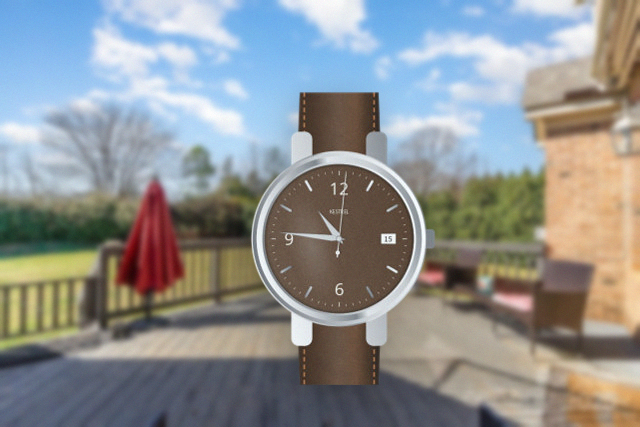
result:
10.46.01
